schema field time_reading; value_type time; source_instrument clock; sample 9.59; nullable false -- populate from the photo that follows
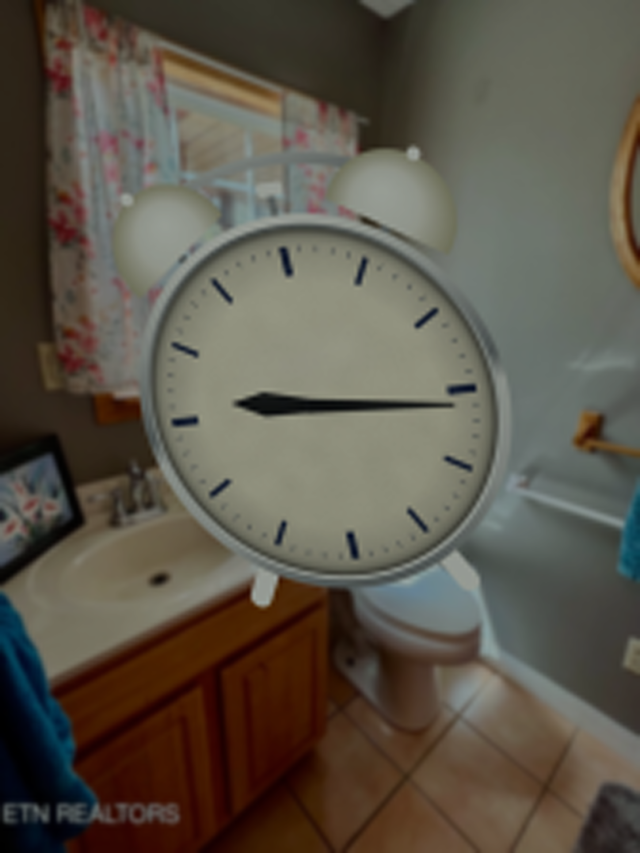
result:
9.16
